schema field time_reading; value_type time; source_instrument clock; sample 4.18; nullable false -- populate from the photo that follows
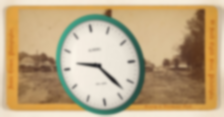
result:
9.23
